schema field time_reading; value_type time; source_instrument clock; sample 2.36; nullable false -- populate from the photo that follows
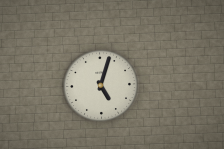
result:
5.03
